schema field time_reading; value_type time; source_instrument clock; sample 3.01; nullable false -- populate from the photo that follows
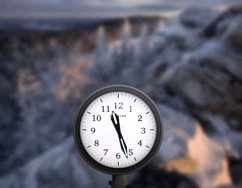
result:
11.27
